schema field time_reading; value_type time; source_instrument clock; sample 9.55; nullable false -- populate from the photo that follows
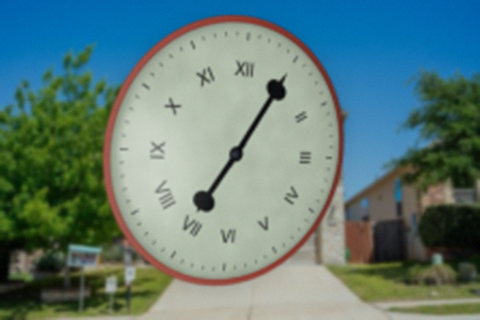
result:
7.05
